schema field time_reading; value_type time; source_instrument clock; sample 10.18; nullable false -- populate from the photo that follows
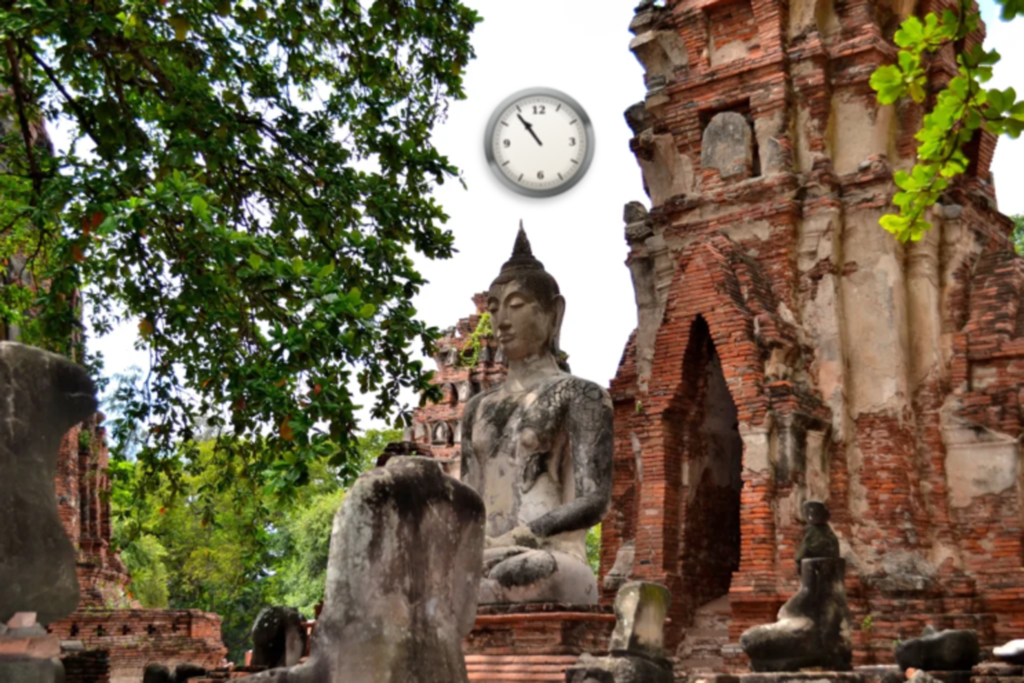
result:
10.54
